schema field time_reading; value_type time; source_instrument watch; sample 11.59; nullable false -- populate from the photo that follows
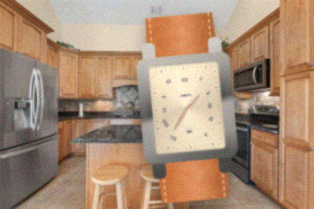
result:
1.36
